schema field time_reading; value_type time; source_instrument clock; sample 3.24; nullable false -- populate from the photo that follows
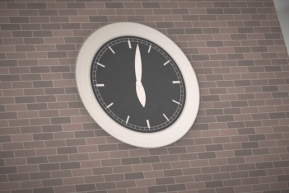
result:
6.02
